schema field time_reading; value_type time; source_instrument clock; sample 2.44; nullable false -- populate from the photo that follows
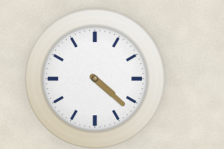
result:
4.22
